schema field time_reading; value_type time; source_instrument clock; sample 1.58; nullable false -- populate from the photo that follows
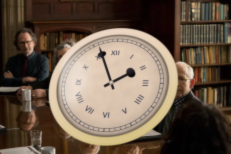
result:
1.56
